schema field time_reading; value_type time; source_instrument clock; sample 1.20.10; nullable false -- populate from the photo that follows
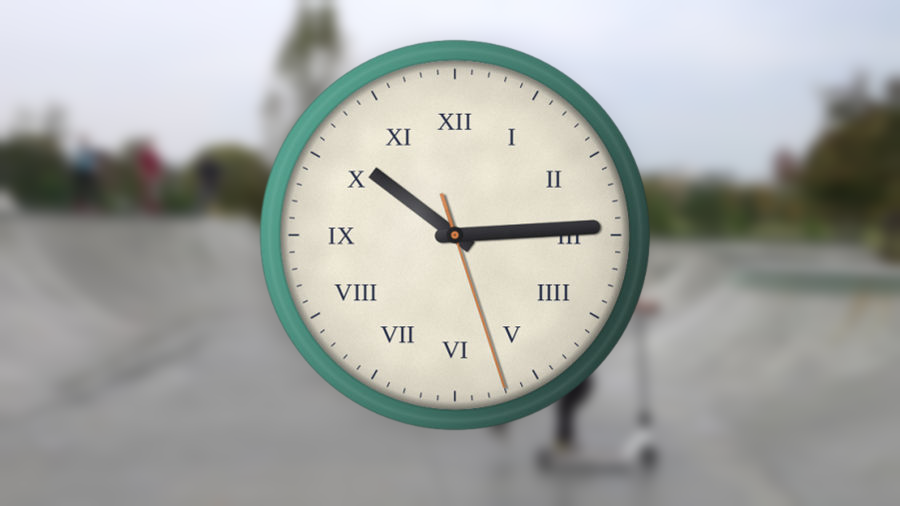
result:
10.14.27
